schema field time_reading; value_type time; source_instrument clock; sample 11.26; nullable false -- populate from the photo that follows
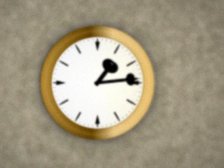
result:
1.14
